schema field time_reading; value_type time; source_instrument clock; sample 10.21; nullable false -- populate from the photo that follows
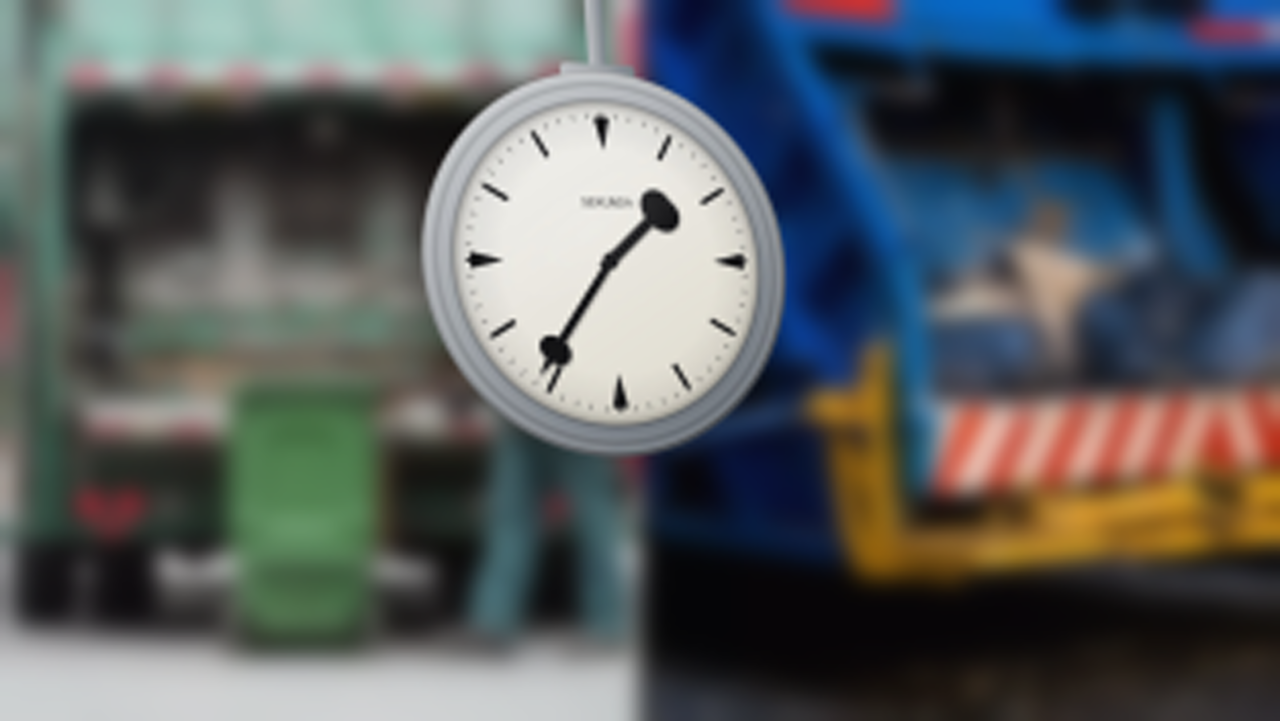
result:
1.36
